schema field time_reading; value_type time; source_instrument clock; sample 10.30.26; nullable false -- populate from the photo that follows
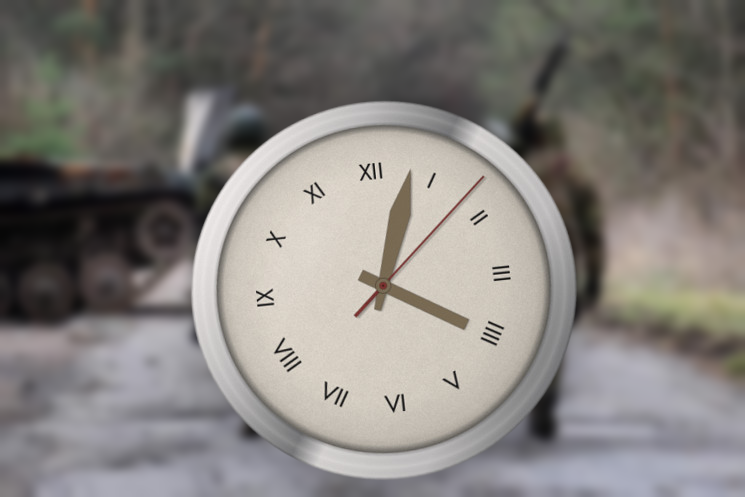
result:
4.03.08
